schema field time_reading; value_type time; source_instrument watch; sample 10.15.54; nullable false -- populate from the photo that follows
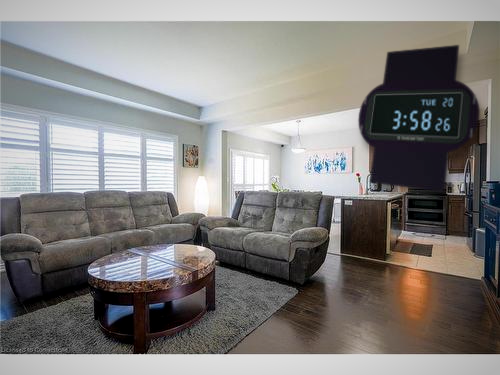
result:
3.58.26
